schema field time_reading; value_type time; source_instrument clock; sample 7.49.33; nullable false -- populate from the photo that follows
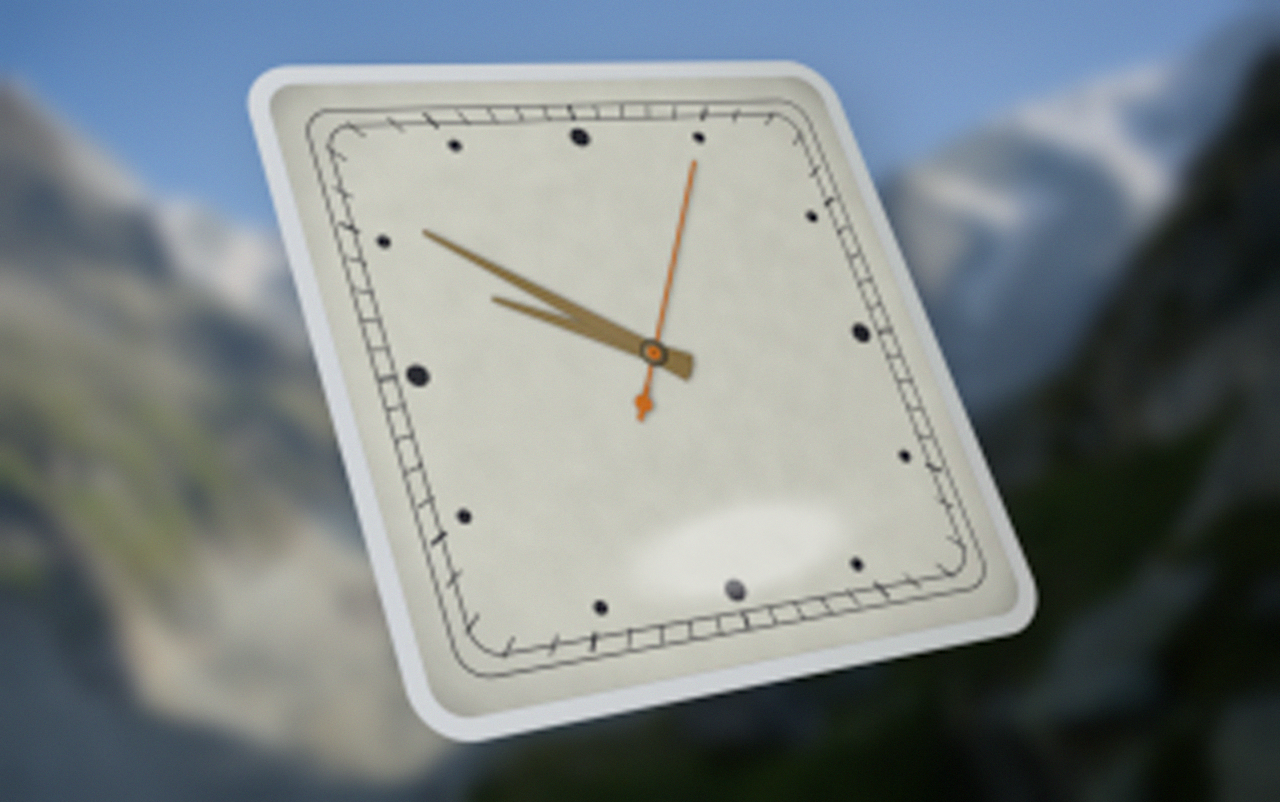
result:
9.51.05
